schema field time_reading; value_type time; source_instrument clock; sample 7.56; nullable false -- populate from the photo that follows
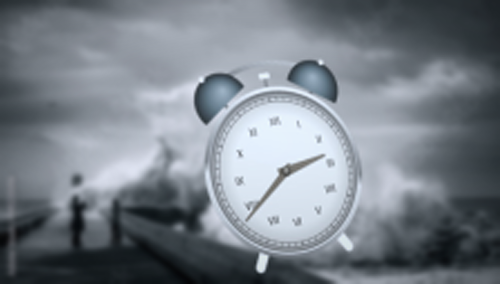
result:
2.39
